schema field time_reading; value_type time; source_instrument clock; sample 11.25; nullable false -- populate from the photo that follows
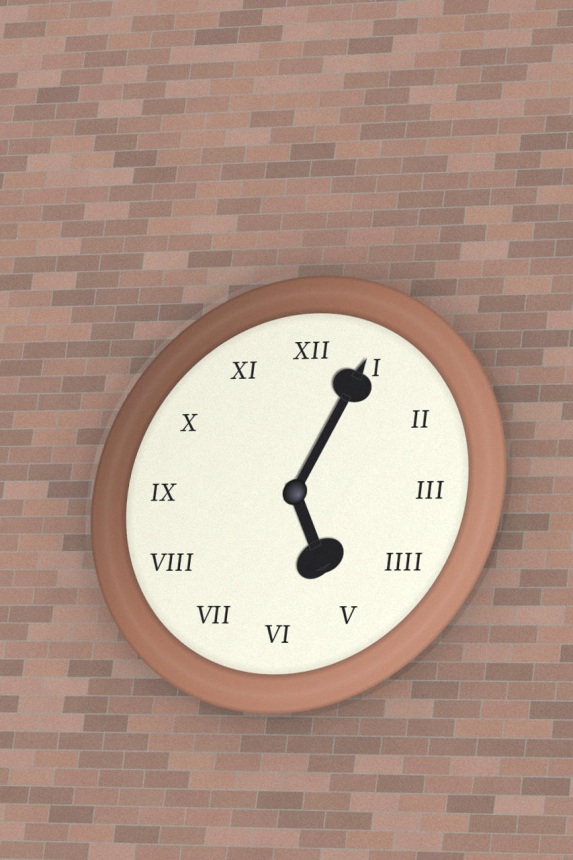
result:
5.04
